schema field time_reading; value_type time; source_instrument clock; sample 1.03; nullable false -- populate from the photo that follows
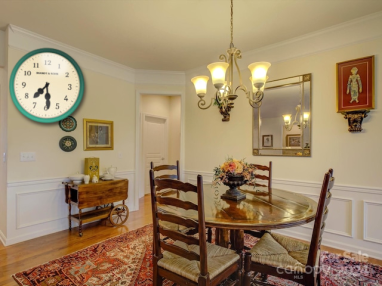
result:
7.29
